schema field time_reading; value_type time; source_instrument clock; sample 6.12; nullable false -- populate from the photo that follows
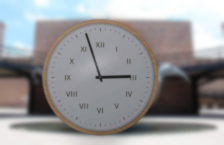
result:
2.57
